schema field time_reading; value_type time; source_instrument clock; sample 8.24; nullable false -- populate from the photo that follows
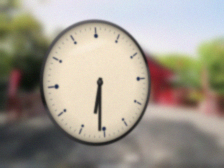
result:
6.31
